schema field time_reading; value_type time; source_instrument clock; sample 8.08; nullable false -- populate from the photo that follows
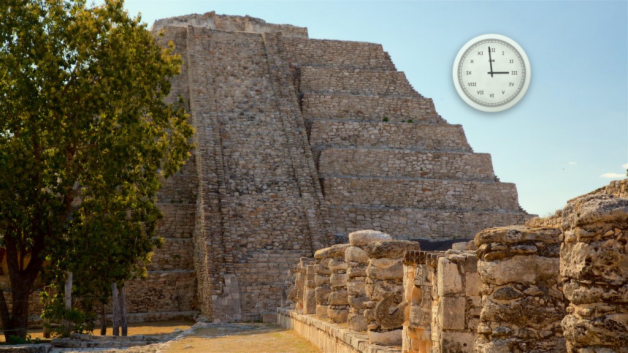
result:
2.59
